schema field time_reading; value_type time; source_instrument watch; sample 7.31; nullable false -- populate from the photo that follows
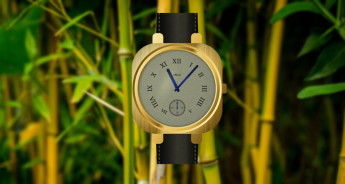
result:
11.07
